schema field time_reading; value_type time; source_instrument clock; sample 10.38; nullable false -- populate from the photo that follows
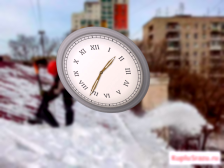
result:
1.36
